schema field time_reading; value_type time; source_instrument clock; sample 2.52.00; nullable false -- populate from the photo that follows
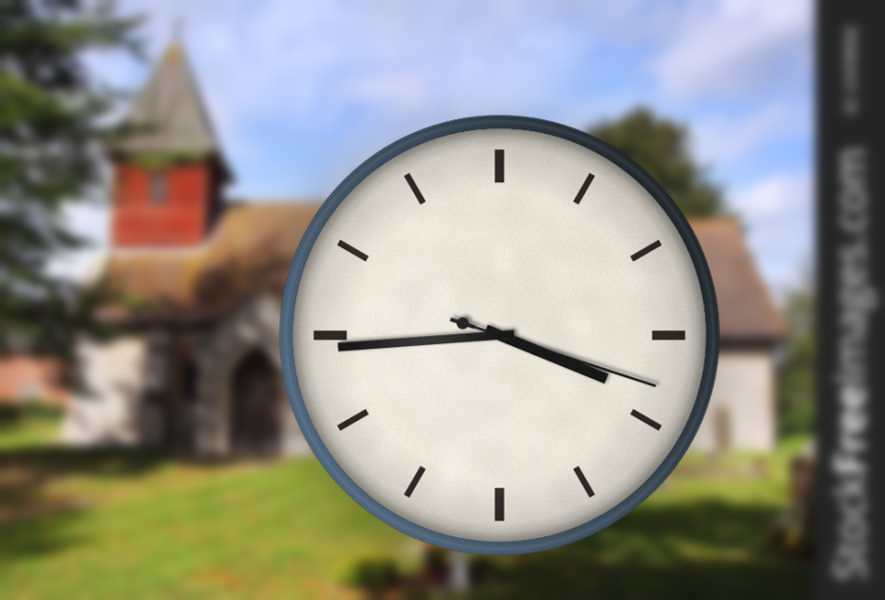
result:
3.44.18
